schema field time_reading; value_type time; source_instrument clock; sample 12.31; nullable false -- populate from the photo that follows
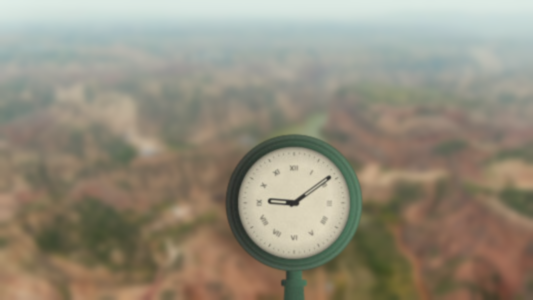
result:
9.09
